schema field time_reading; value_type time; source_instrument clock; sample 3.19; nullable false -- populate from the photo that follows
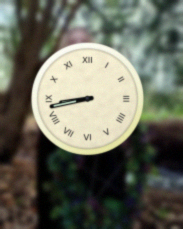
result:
8.43
